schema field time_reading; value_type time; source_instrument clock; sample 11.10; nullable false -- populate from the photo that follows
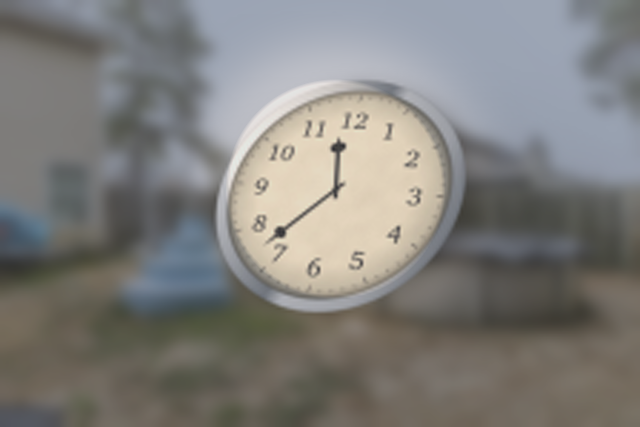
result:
11.37
